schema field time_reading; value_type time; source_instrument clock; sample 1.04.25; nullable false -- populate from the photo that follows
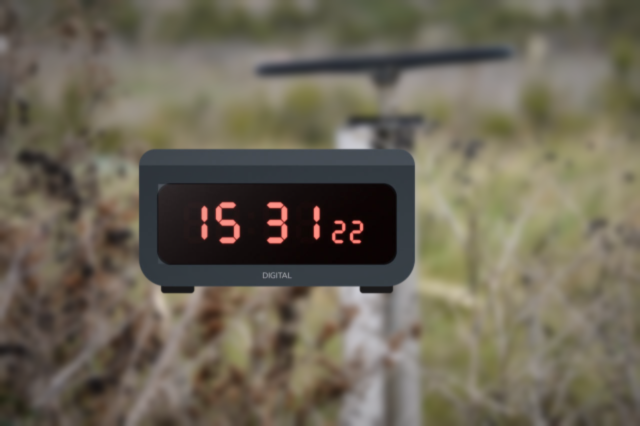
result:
15.31.22
